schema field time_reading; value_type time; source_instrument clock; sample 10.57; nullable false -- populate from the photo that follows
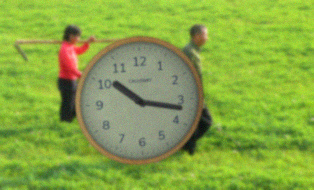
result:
10.17
